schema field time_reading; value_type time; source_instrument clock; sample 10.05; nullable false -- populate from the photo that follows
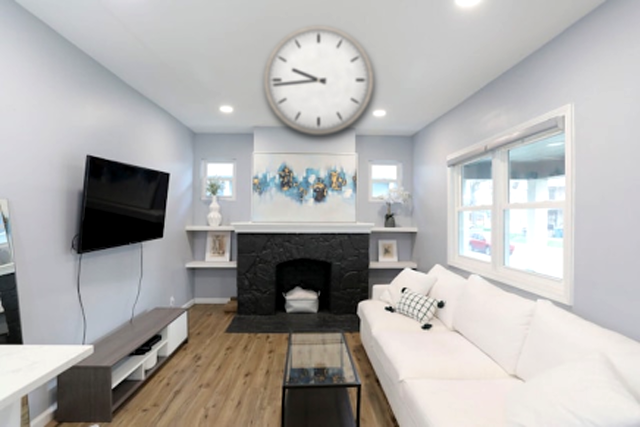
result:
9.44
